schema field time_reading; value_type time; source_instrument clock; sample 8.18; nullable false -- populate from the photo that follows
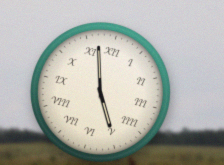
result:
4.57
